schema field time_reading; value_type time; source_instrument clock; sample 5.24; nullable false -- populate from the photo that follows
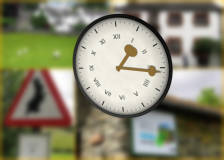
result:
1.16
